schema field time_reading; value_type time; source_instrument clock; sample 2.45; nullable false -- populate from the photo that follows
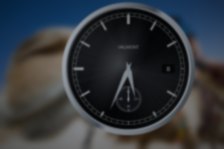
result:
5.34
